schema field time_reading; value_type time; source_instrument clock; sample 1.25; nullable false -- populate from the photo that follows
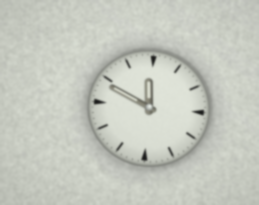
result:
11.49
